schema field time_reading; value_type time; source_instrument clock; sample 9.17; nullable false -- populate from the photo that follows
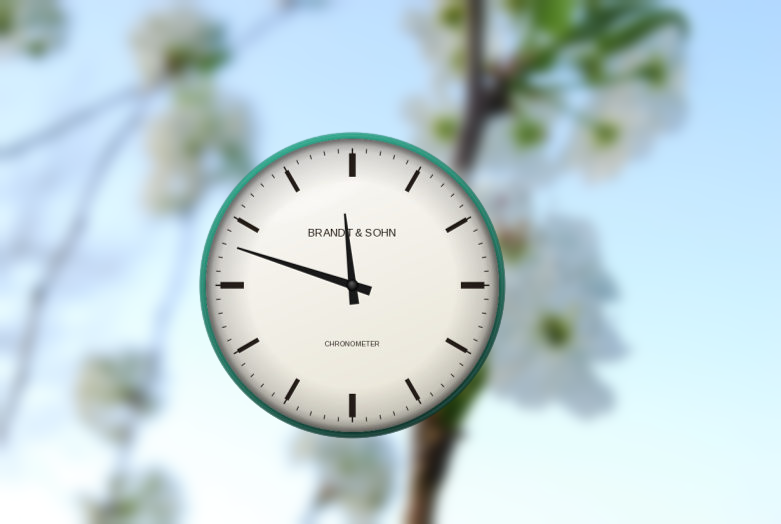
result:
11.48
